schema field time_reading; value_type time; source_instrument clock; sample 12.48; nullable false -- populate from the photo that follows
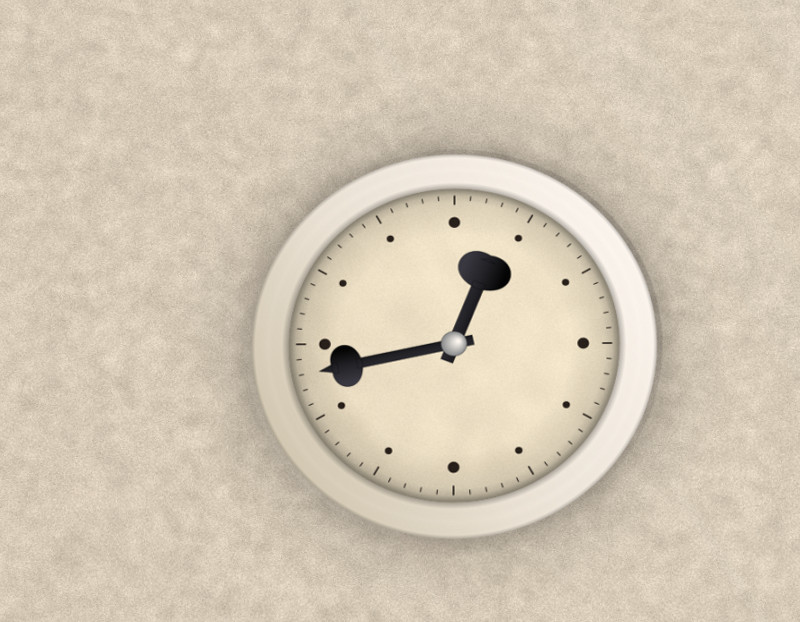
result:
12.43
